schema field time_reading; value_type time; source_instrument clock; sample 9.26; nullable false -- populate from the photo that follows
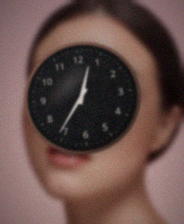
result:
12.36
